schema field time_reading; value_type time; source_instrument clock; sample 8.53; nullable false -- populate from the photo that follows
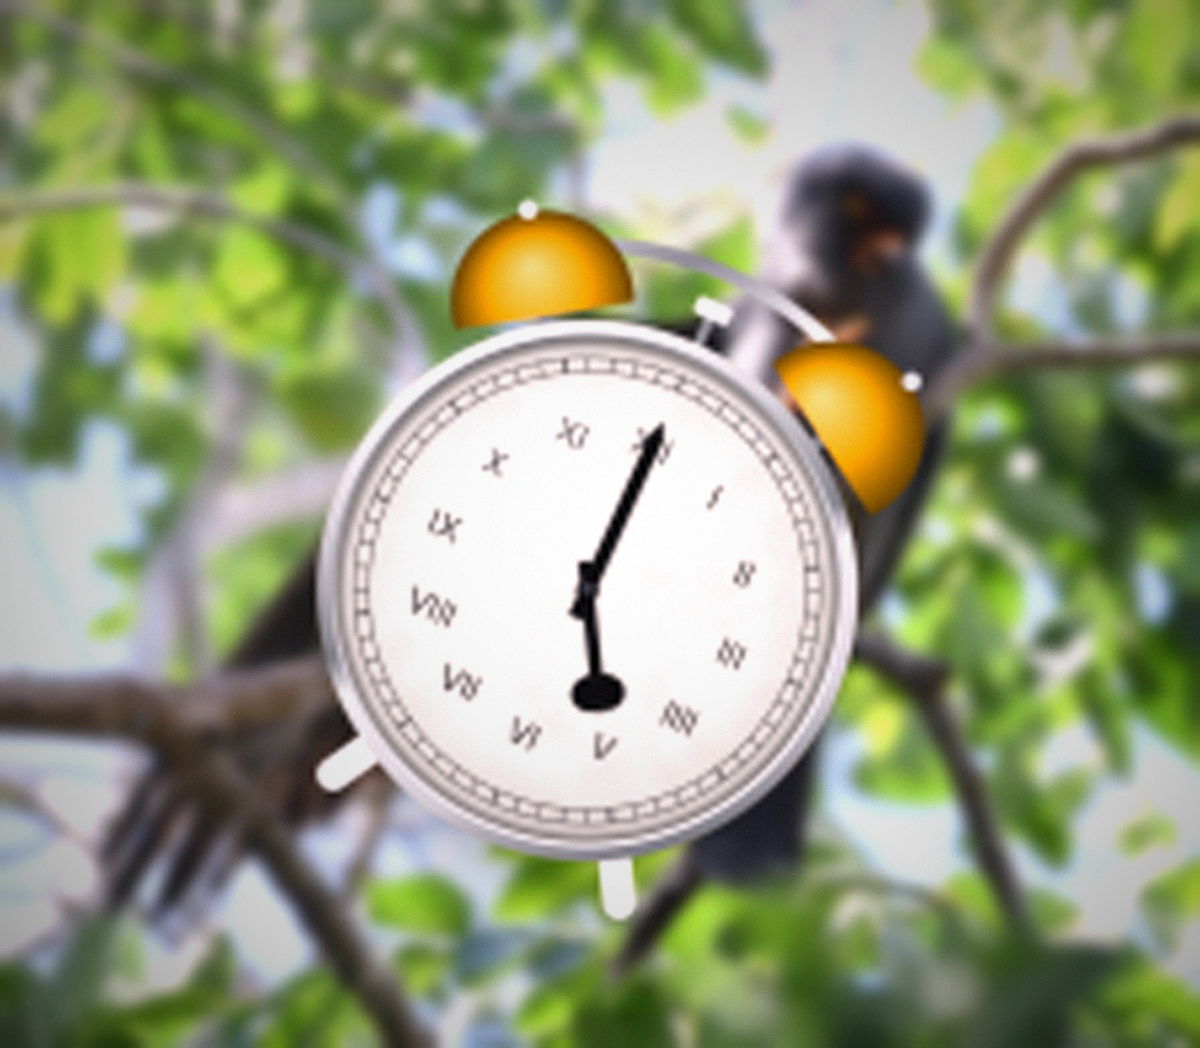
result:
5.00
